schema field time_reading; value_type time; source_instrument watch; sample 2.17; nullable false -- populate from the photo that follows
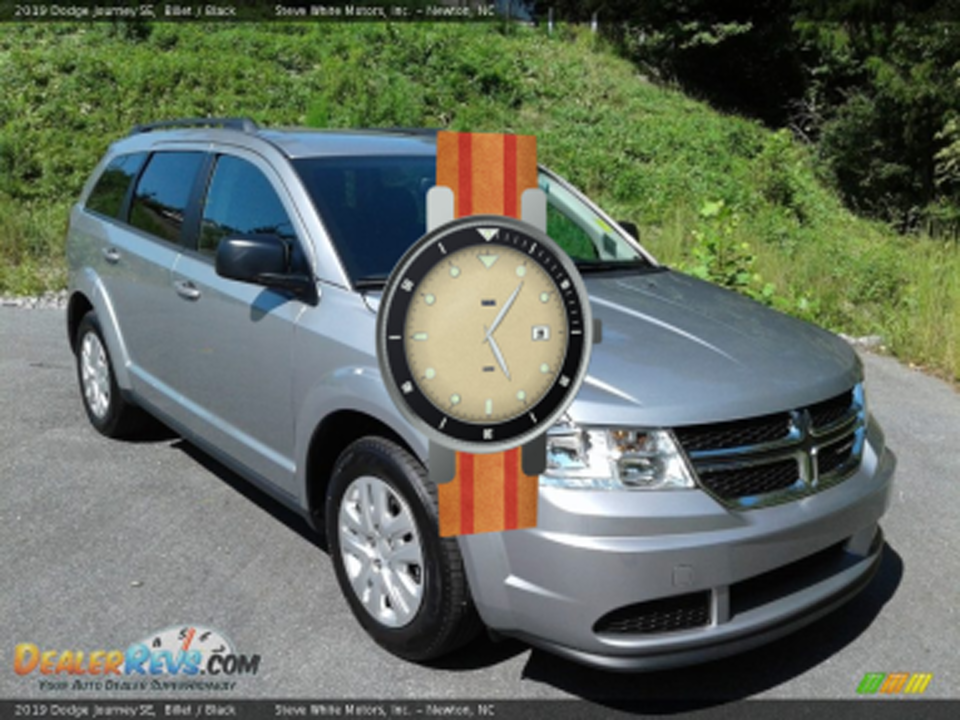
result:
5.06
